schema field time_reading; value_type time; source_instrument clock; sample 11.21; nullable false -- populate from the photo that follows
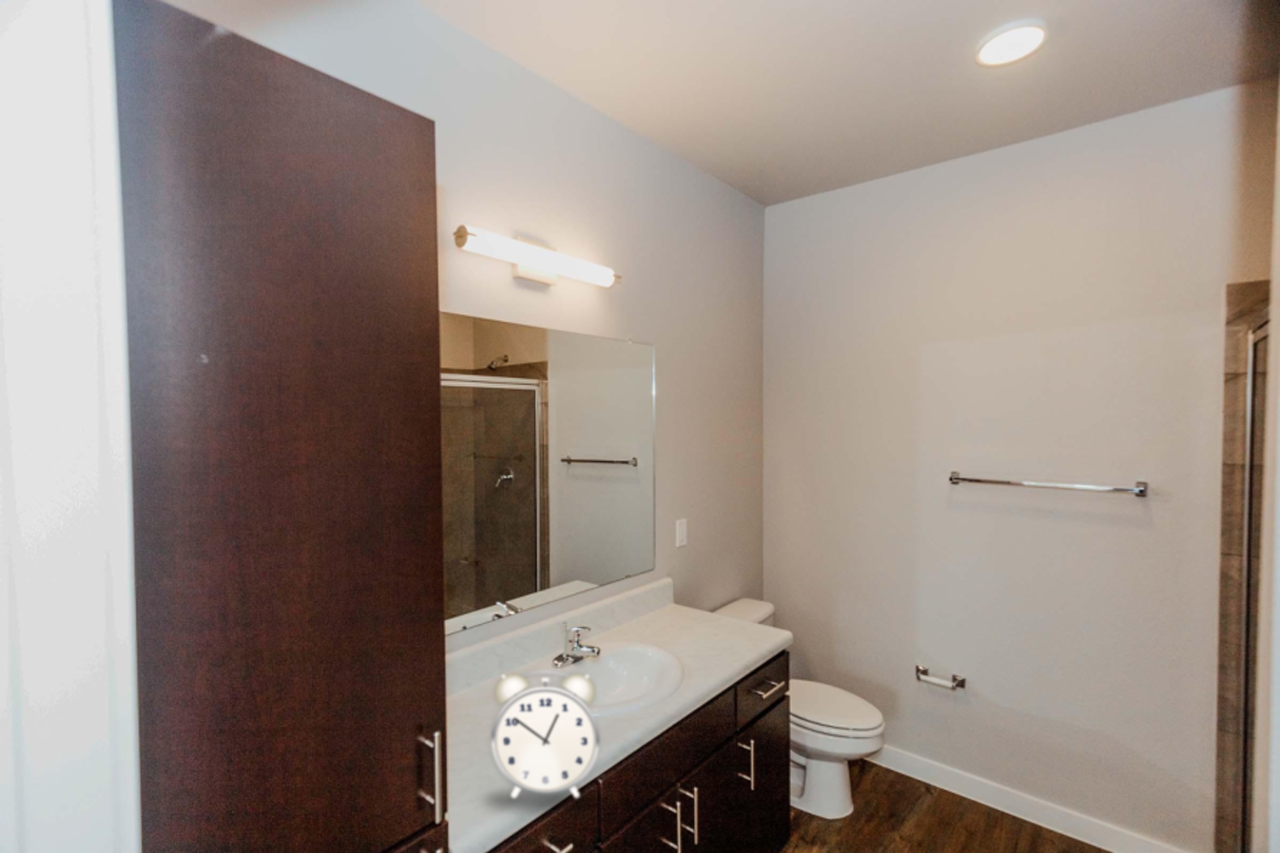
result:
12.51
